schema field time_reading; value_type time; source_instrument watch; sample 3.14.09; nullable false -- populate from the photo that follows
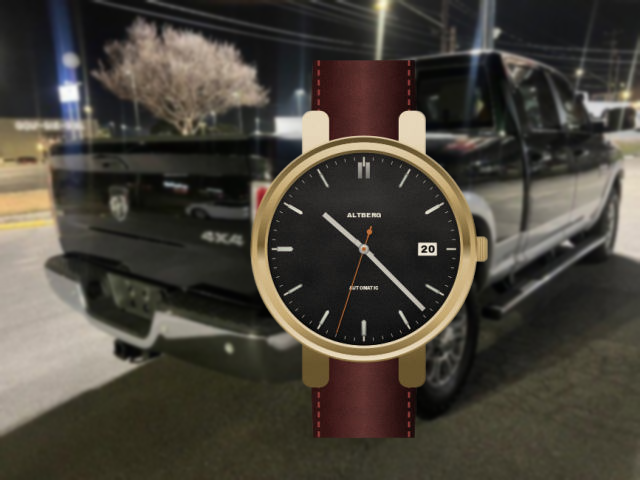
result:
10.22.33
